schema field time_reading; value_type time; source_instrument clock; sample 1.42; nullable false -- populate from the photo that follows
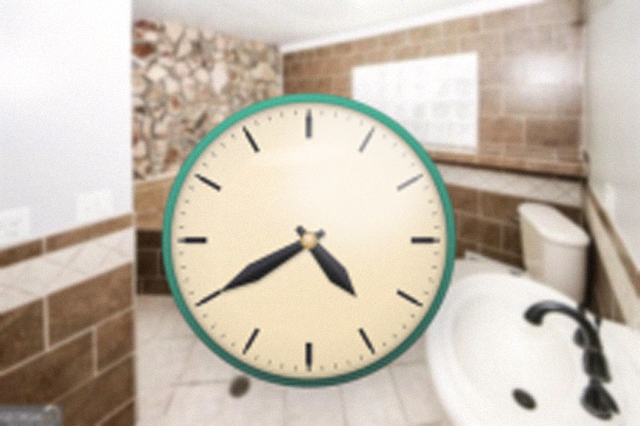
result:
4.40
